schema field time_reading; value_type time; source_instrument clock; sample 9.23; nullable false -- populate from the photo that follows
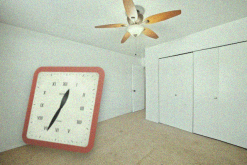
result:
12.34
